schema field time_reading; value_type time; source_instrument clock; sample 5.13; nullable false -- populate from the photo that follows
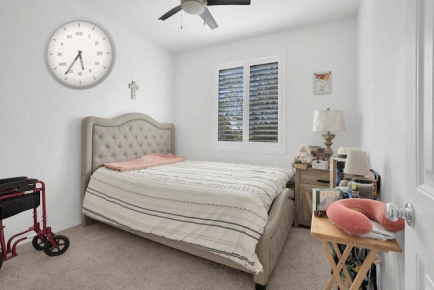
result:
5.36
